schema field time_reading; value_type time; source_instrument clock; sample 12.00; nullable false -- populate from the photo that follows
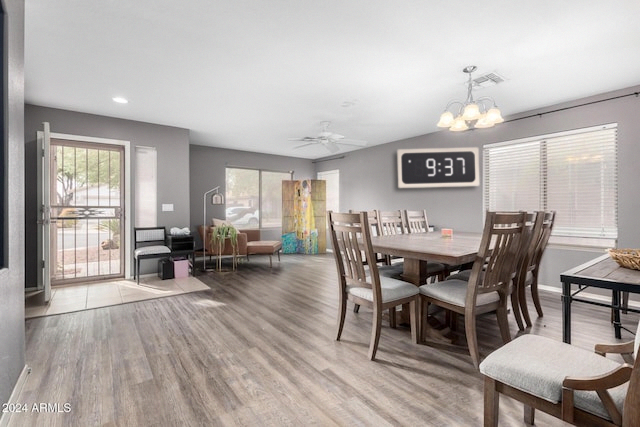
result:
9.37
